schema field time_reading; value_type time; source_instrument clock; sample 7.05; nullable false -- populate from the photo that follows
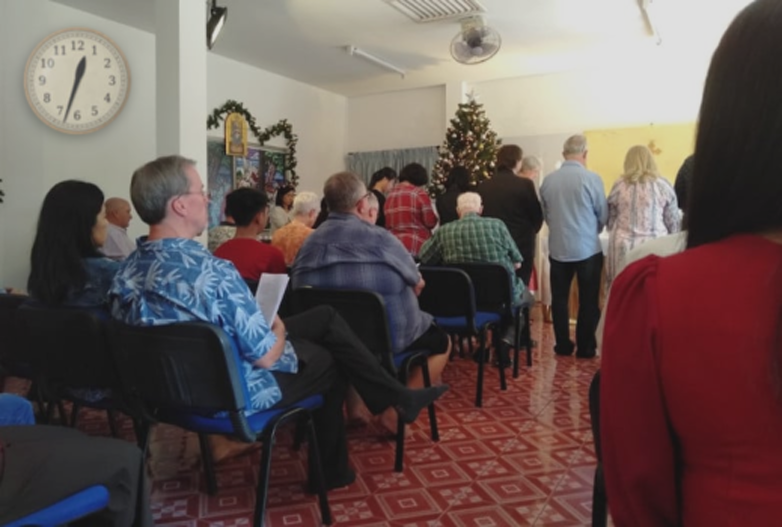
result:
12.33
